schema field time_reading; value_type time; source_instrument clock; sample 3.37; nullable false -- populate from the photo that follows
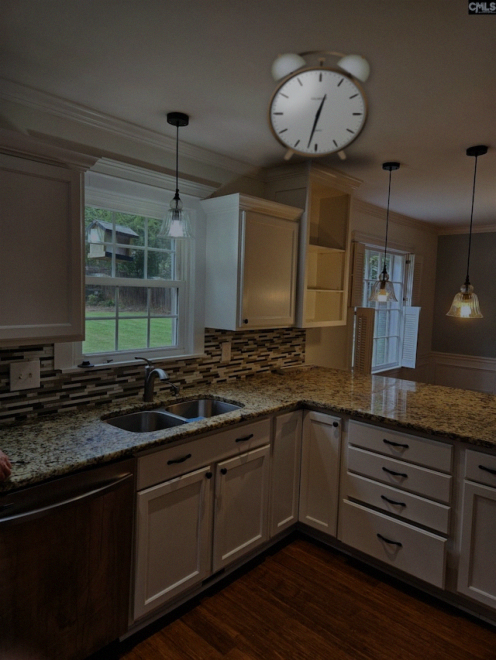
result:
12.32
